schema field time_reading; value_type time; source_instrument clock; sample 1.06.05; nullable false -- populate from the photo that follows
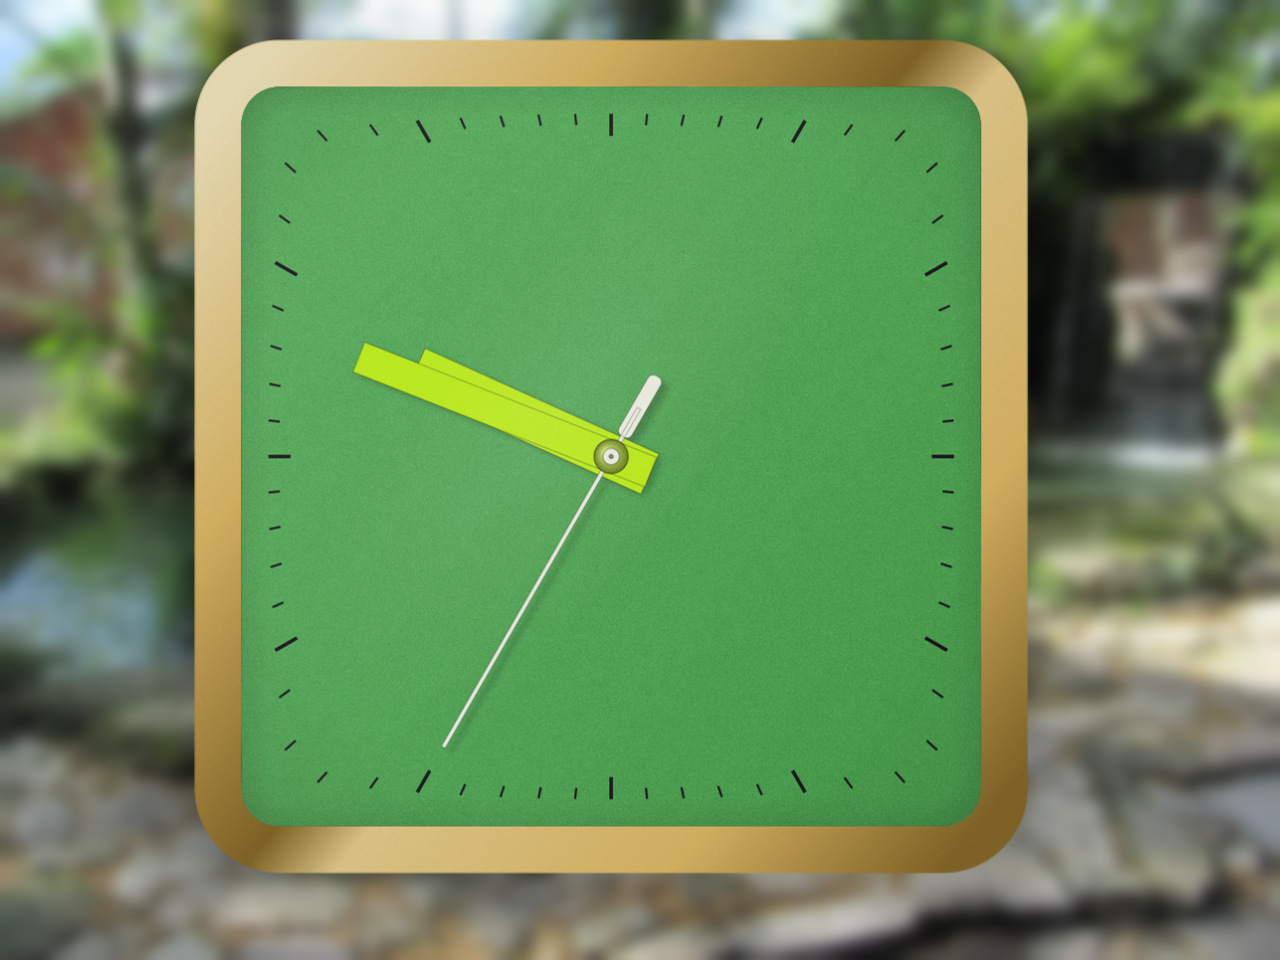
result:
9.48.35
